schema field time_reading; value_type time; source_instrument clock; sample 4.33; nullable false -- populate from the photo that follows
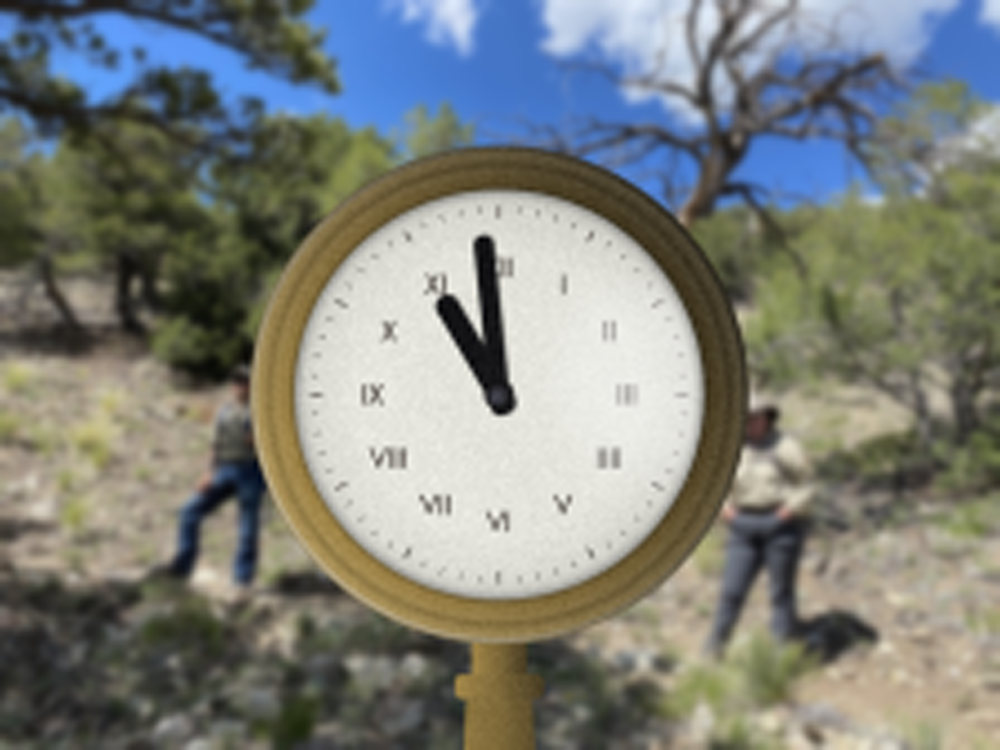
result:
10.59
